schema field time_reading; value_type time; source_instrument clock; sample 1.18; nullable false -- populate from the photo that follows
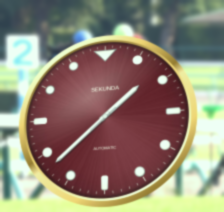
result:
1.38
